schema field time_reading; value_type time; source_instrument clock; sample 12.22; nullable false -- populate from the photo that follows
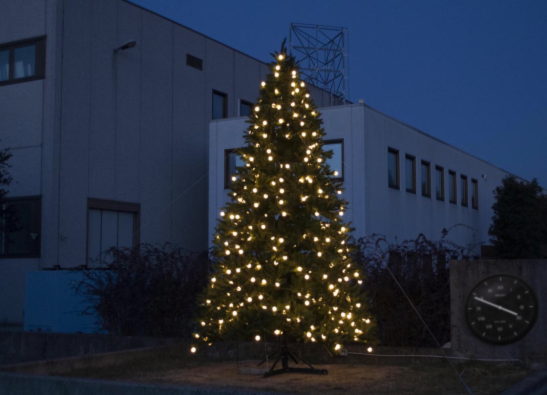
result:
3.49
